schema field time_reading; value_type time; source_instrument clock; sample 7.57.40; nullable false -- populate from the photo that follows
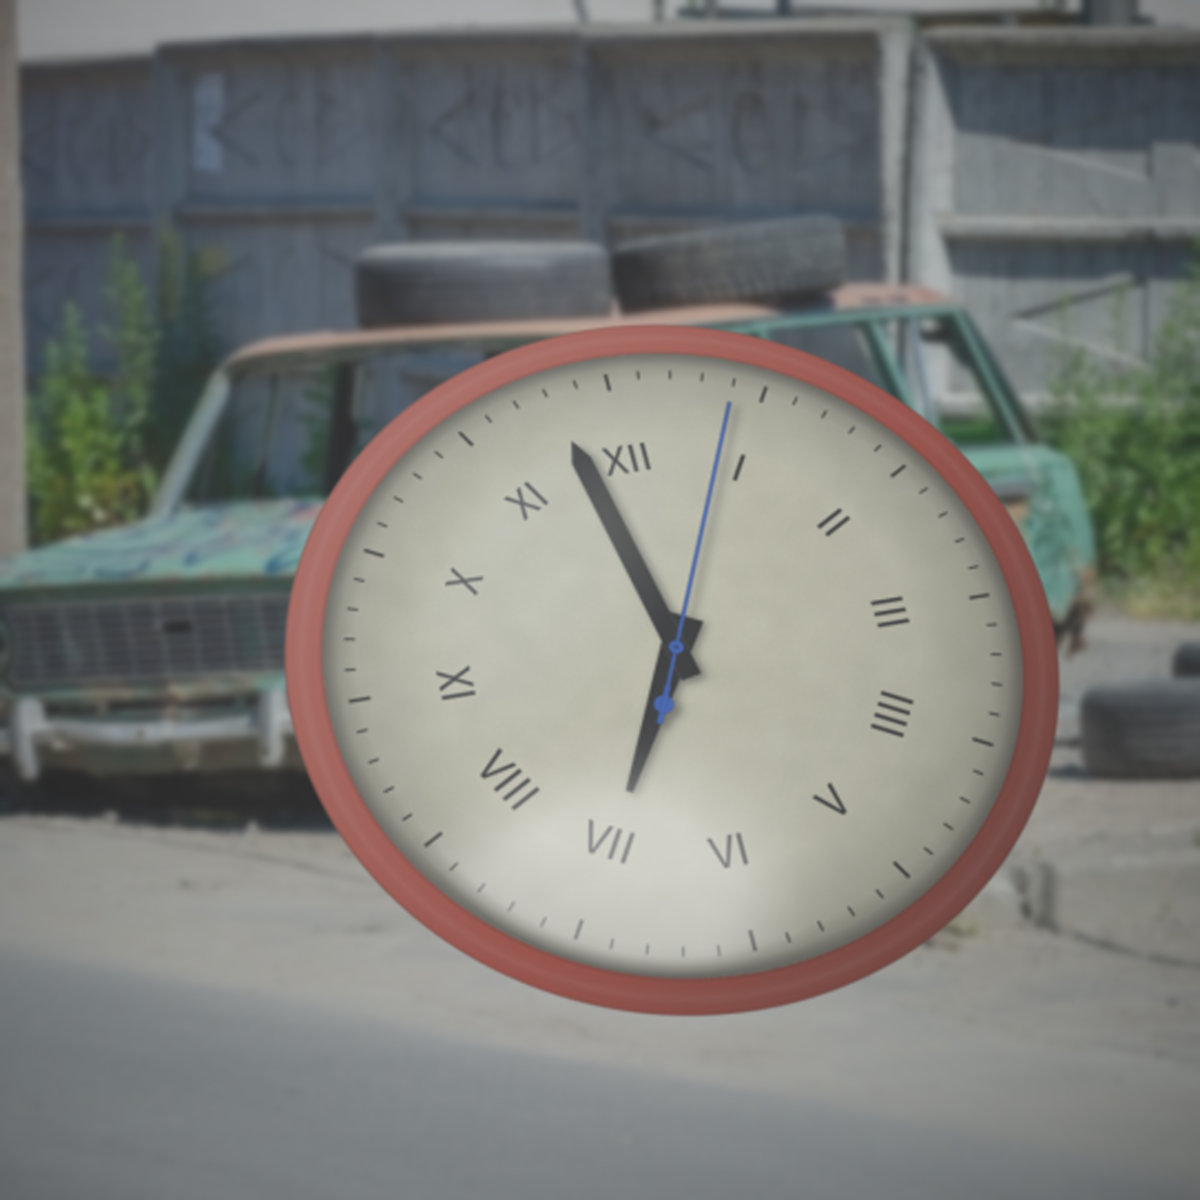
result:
6.58.04
